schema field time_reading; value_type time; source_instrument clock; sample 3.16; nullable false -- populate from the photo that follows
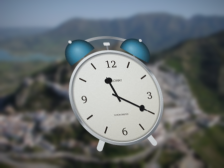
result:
11.20
